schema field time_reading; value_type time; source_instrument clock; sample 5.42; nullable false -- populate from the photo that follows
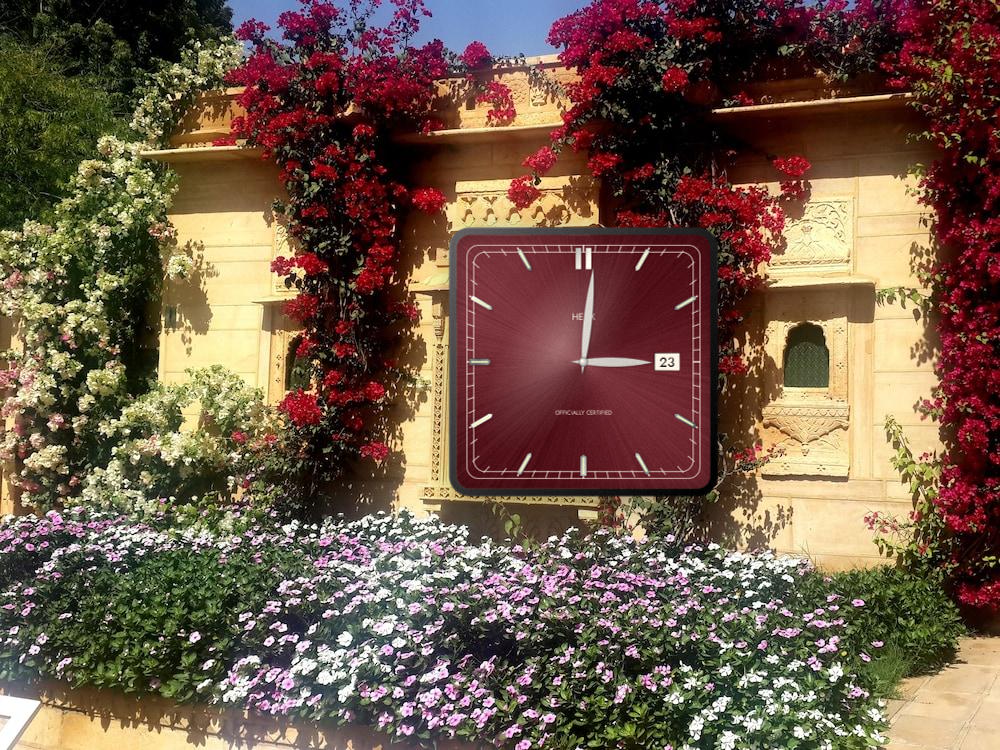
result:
3.01
